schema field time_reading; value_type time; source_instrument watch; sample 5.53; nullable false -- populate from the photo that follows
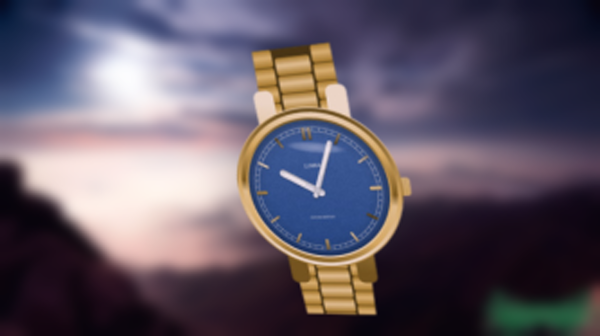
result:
10.04
